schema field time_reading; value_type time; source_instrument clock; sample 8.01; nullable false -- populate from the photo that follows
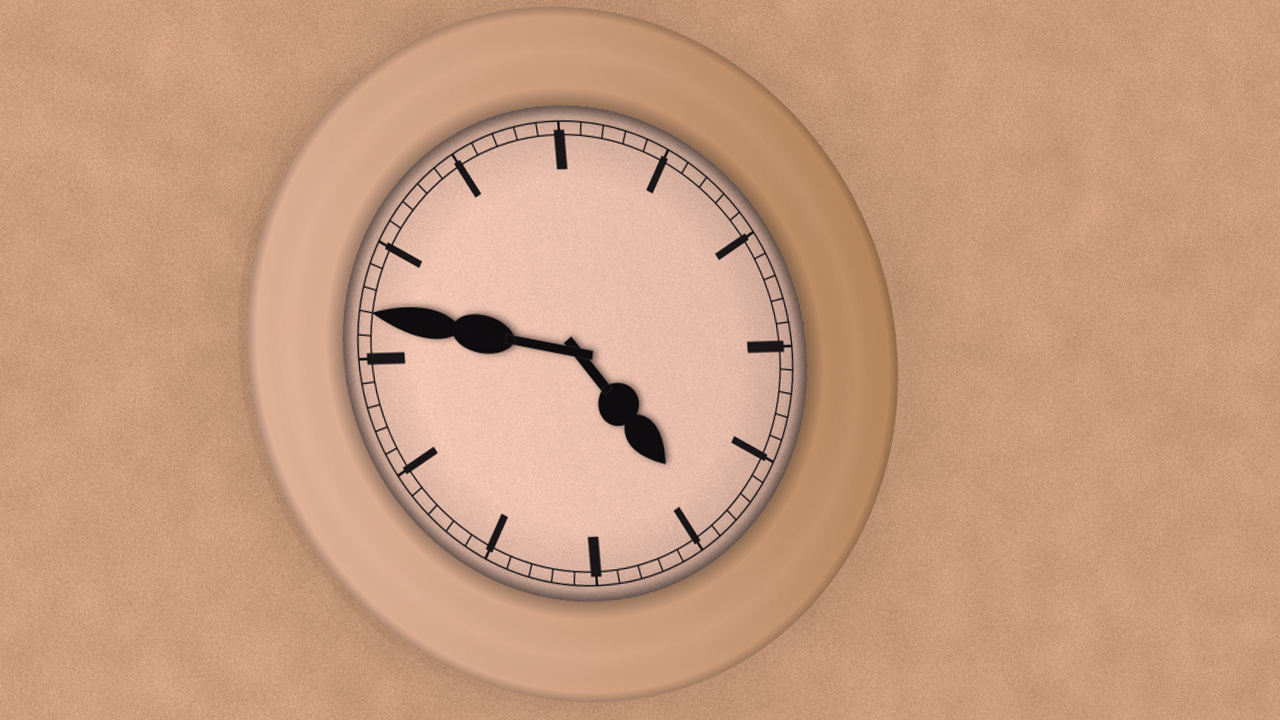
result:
4.47
